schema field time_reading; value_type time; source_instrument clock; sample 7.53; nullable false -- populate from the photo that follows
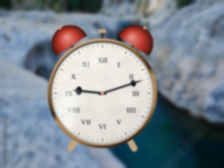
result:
9.12
